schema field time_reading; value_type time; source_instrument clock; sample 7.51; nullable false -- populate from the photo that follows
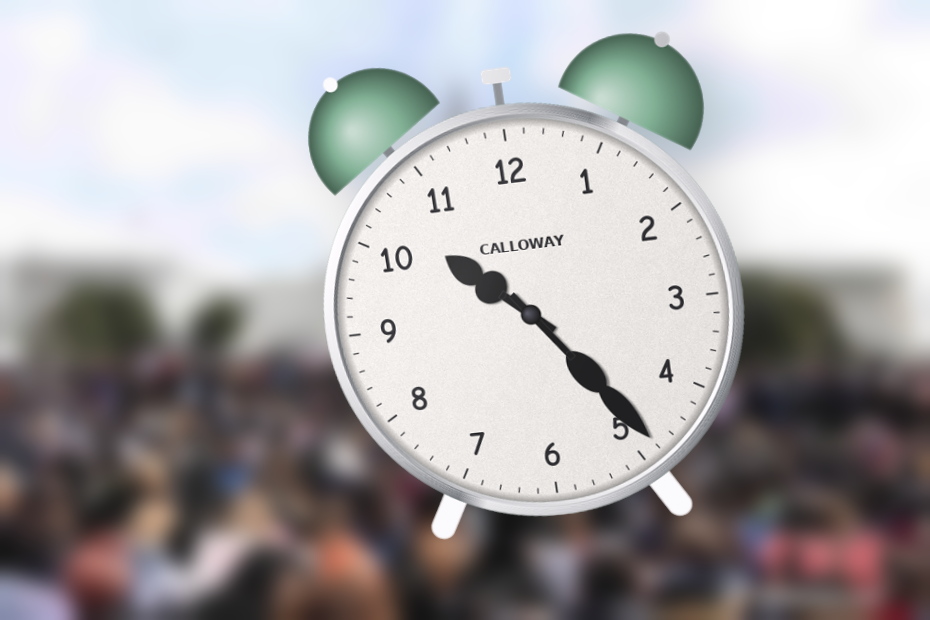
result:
10.24
